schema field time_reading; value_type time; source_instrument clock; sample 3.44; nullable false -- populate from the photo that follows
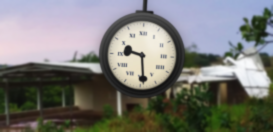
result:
9.29
